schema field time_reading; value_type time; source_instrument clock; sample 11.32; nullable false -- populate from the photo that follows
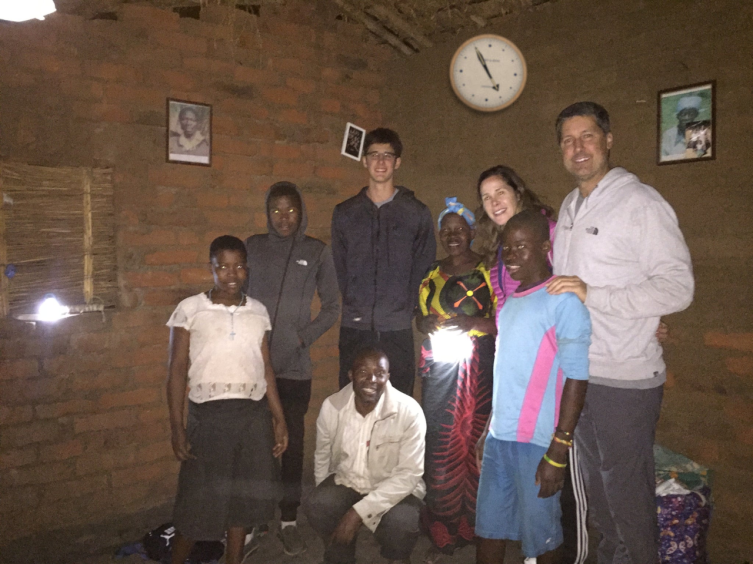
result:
4.55
